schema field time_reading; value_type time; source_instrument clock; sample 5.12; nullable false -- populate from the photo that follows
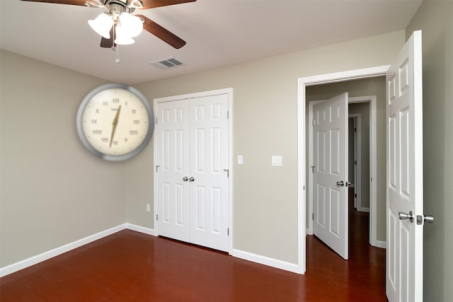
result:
12.32
